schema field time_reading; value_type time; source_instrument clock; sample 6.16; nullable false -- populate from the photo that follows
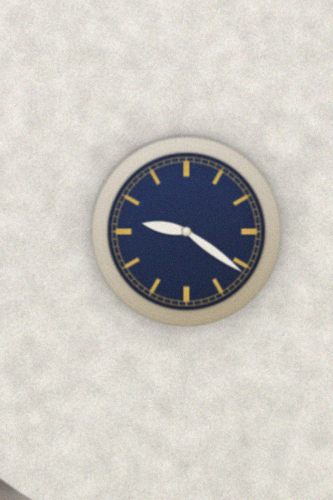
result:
9.21
